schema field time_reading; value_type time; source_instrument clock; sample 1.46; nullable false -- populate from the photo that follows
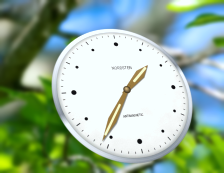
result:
1.36
